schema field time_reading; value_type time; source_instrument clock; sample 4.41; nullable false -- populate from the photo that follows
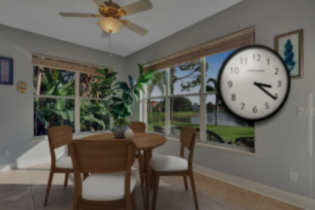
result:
3.21
